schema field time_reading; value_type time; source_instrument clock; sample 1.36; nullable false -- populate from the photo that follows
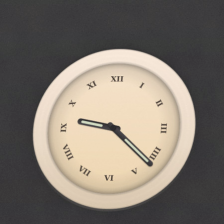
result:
9.22
